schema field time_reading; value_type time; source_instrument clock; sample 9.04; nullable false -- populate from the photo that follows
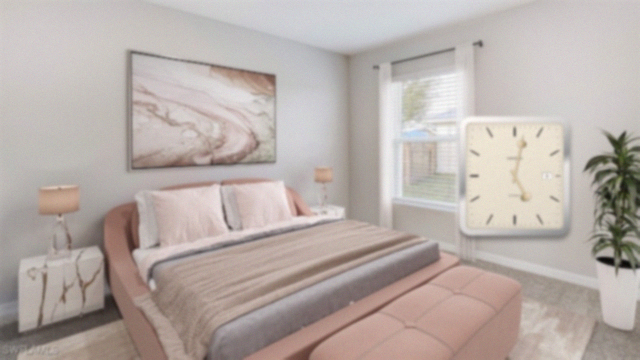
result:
5.02
